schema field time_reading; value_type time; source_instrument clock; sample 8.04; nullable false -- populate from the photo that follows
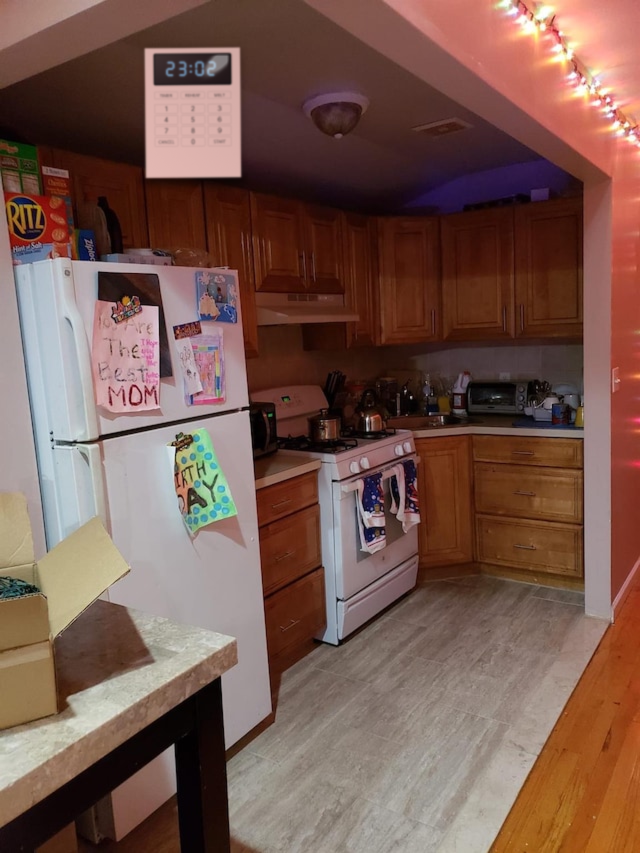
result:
23.02
